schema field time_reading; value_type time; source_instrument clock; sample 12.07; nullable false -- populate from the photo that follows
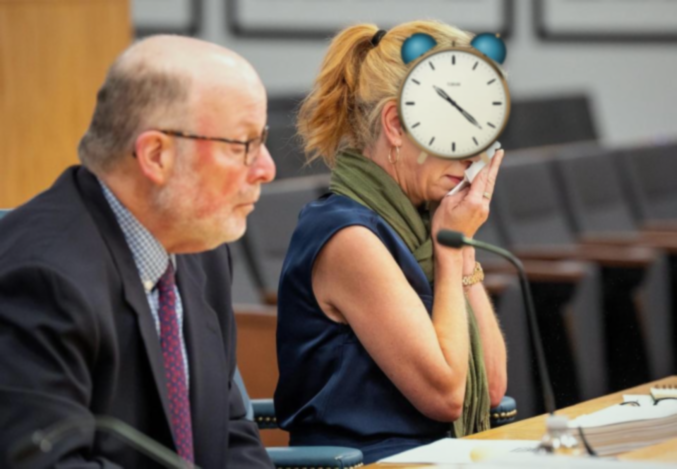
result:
10.22
